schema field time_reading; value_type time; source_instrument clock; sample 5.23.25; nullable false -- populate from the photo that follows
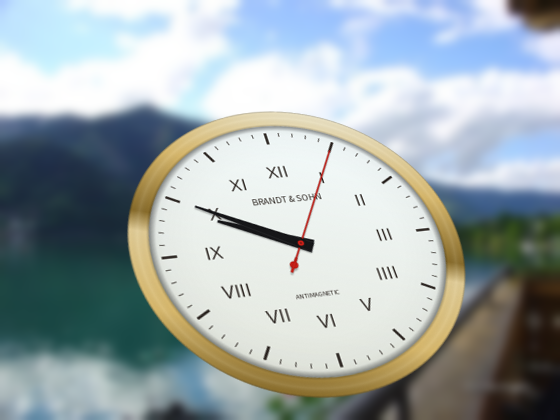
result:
9.50.05
